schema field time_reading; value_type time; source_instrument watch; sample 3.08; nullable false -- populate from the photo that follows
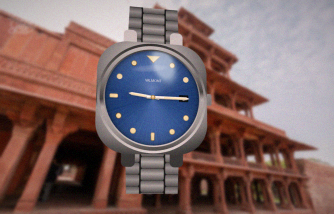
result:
9.15
